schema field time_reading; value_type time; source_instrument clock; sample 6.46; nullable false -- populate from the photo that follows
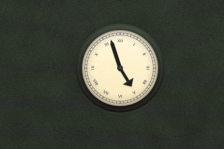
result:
4.57
